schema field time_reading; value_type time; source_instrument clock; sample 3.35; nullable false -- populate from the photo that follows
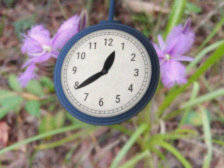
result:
12.39
